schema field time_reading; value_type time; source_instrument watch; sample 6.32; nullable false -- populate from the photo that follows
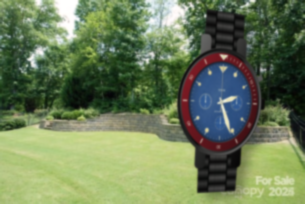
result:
2.26
